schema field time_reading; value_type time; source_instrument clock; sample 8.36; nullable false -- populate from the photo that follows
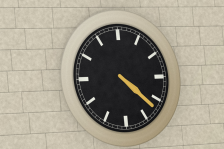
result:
4.22
